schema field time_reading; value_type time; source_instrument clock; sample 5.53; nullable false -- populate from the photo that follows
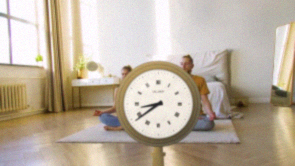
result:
8.39
